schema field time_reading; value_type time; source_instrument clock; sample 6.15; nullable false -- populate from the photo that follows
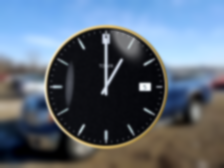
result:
1.00
